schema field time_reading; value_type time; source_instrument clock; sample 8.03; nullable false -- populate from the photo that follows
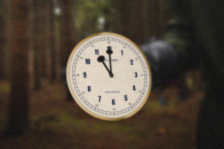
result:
11.00
